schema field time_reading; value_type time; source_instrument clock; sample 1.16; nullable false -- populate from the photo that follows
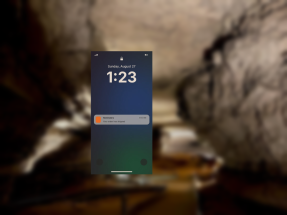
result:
1.23
